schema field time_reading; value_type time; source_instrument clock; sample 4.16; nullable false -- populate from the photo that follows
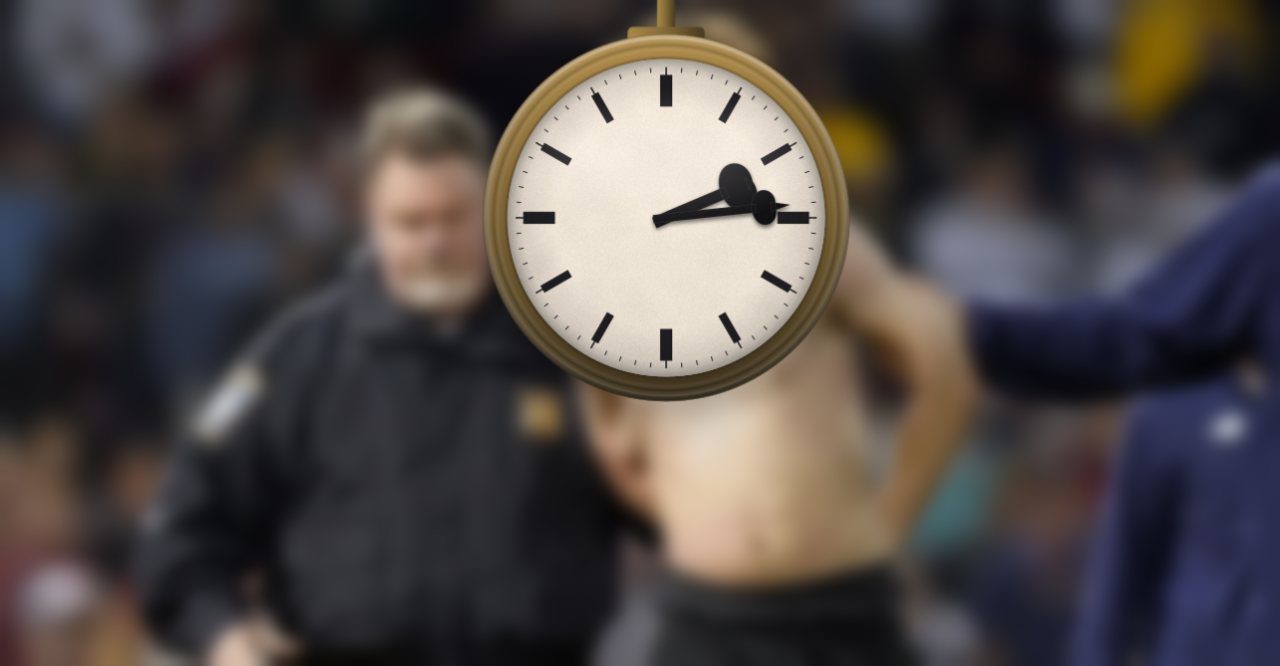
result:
2.14
